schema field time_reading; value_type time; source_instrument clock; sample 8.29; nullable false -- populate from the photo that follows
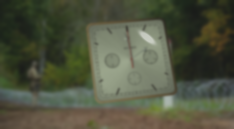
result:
1.59
